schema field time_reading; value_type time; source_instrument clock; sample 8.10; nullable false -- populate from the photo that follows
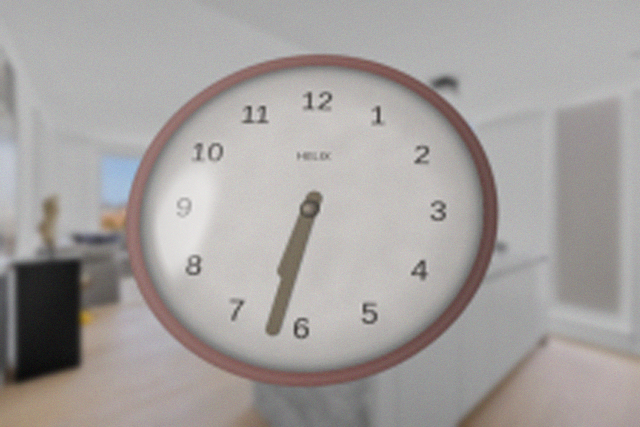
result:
6.32
